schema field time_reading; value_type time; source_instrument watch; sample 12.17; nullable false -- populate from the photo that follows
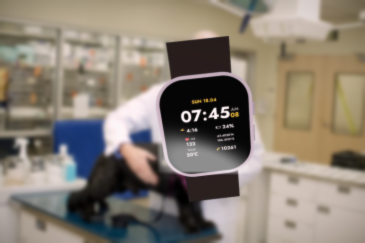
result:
7.45
